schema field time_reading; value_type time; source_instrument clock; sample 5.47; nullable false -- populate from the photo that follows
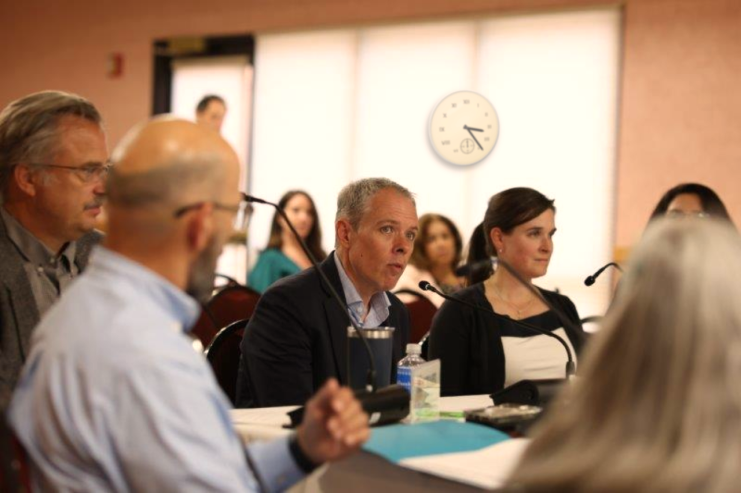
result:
3.24
